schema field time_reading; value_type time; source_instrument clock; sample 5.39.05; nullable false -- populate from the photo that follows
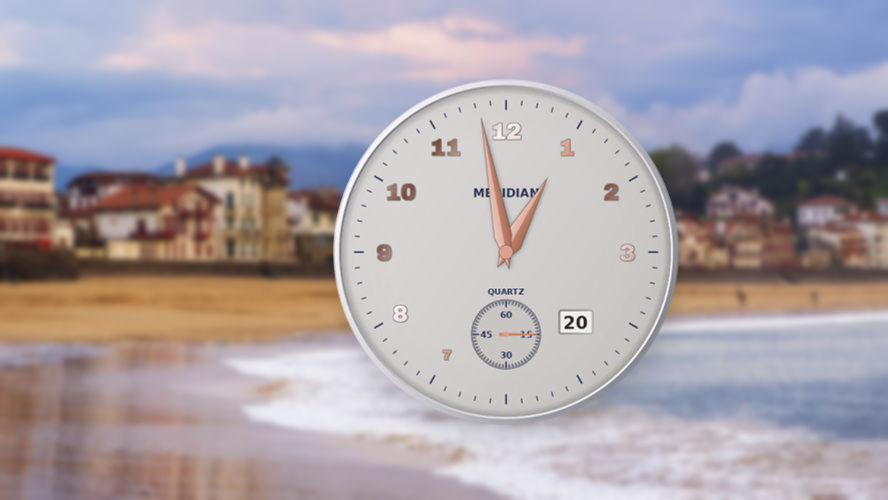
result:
12.58.15
